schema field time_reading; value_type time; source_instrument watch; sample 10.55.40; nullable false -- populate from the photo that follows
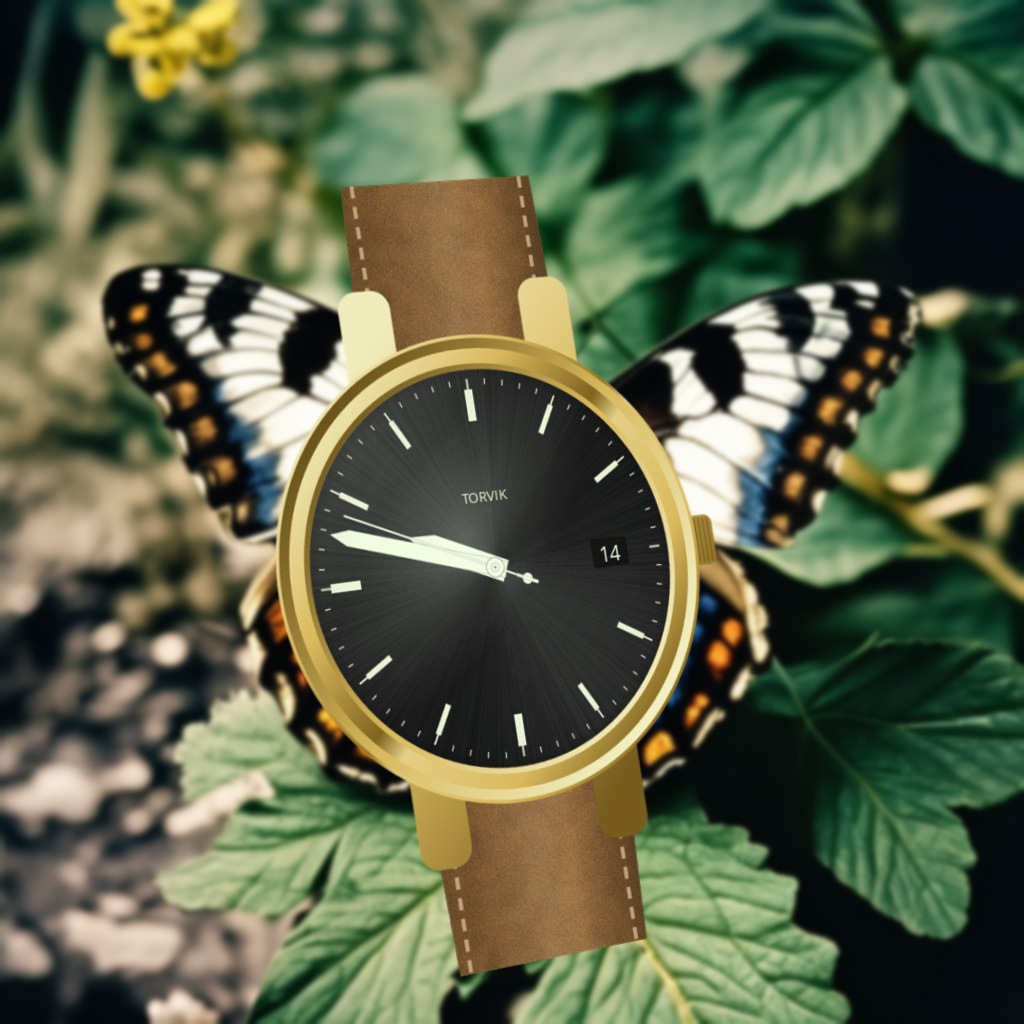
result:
9.47.49
